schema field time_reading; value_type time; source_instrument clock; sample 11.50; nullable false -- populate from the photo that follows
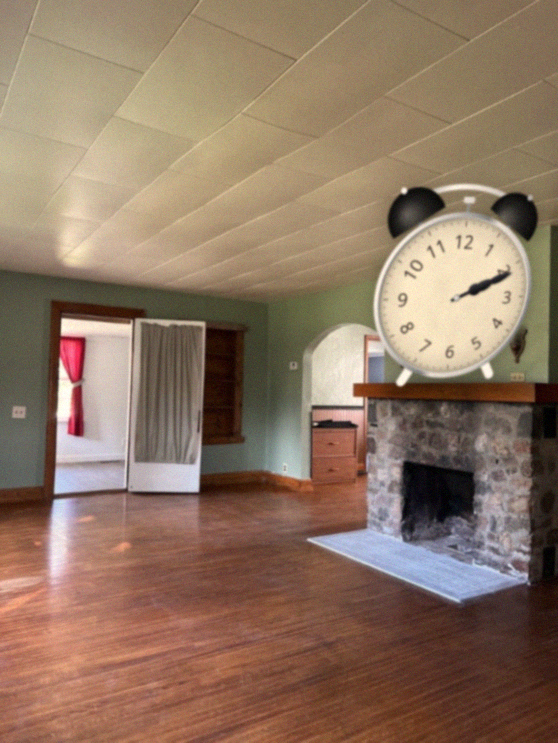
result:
2.11
